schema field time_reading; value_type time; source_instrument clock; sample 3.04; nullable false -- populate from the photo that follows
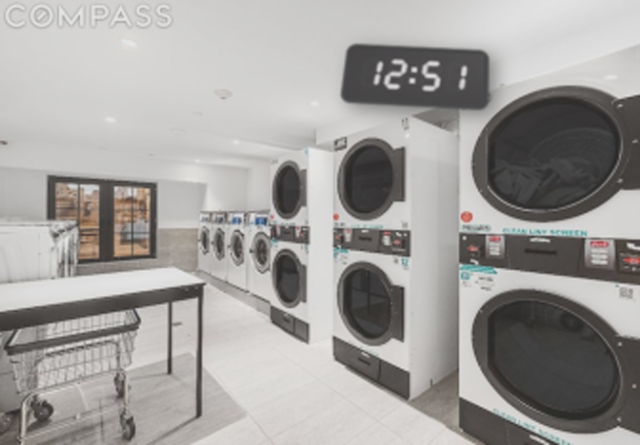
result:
12.51
